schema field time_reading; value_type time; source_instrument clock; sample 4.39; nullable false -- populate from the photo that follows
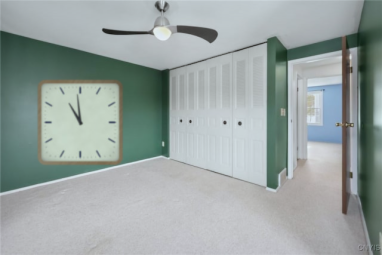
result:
10.59
